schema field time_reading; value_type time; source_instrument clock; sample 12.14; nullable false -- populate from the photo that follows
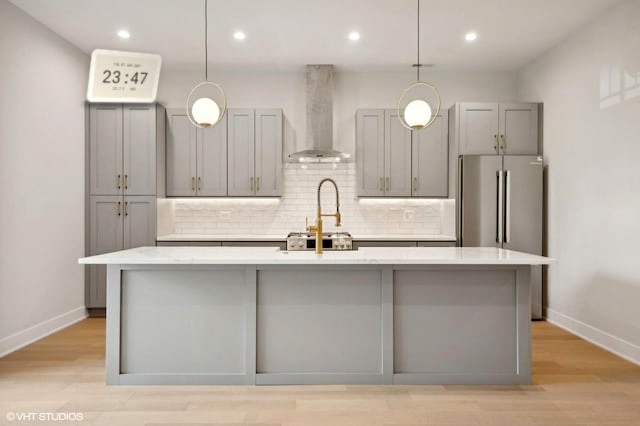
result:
23.47
